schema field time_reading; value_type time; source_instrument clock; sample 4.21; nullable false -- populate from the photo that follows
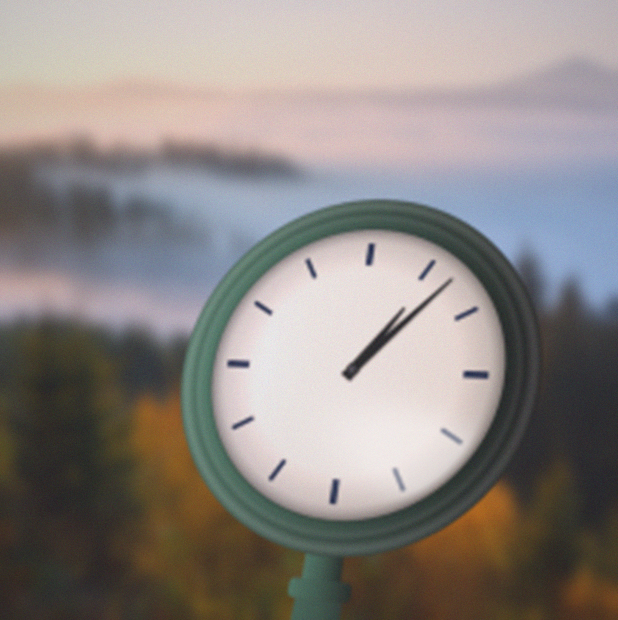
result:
1.07
